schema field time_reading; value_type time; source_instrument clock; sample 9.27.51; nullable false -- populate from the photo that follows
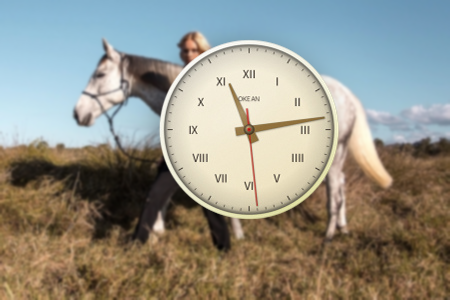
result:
11.13.29
